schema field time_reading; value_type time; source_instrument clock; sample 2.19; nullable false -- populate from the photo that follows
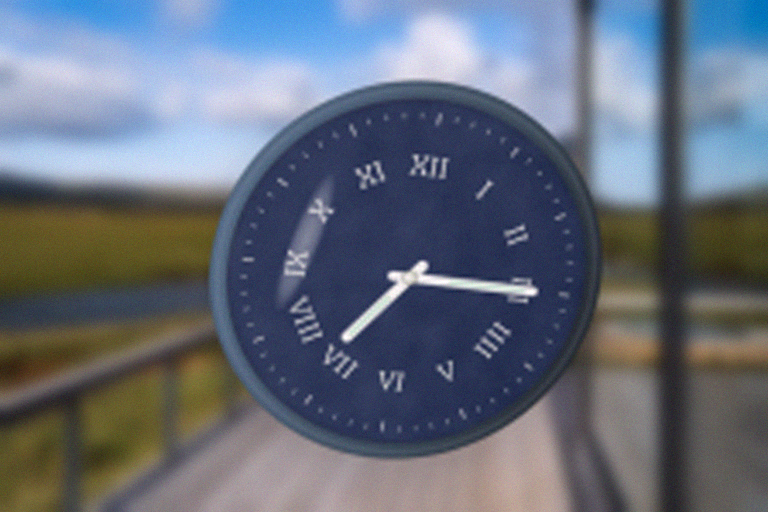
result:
7.15
